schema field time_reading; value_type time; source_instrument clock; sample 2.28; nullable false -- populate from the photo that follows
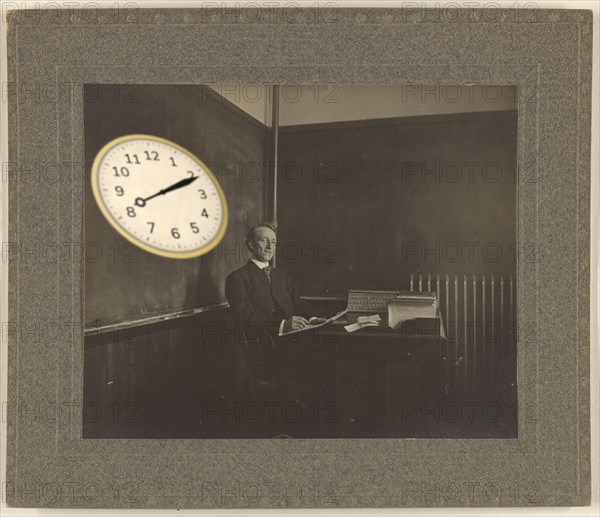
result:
8.11
